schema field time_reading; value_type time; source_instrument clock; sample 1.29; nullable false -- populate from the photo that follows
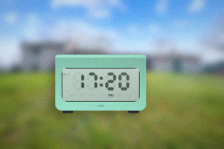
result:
17.20
